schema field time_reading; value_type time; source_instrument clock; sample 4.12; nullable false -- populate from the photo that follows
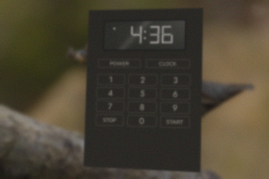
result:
4.36
